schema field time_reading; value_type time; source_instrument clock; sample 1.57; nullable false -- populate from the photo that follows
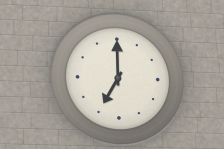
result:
7.00
